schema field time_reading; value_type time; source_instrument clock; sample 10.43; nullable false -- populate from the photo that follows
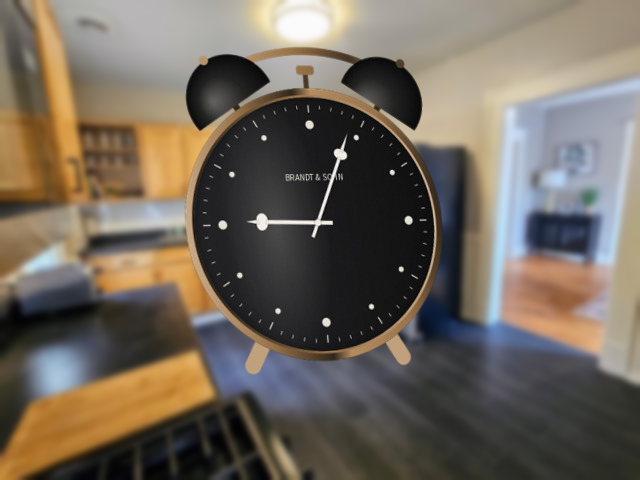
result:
9.04
